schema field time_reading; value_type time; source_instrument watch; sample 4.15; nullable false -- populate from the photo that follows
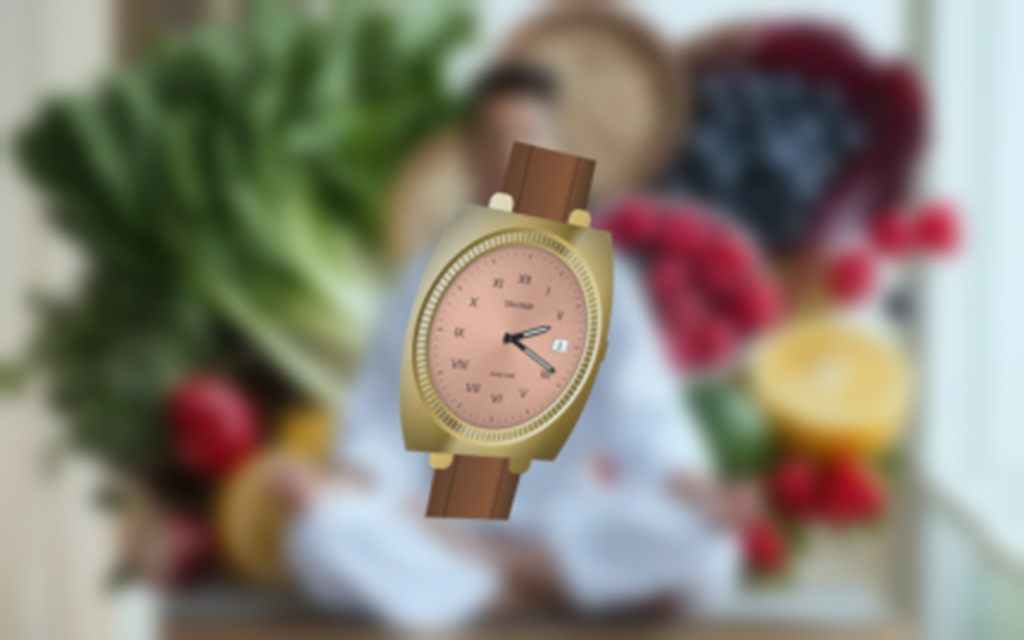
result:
2.19
